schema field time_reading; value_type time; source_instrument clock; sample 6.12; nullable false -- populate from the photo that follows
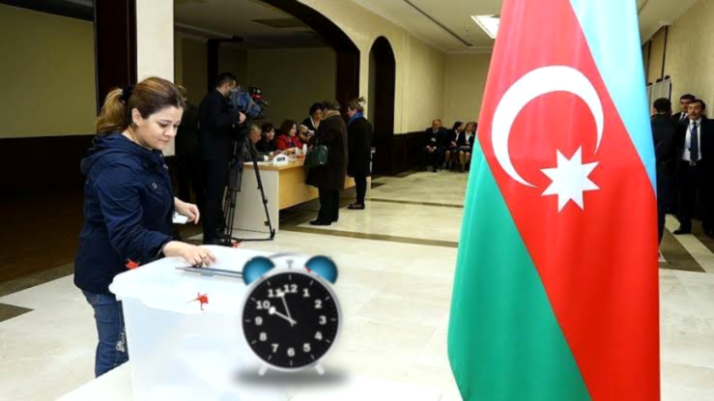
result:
9.57
